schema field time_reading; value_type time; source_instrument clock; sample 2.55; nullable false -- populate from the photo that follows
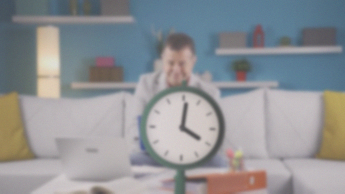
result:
4.01
